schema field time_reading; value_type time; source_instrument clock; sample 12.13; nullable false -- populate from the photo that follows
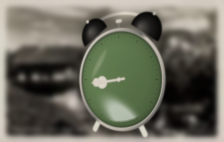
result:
8.44
